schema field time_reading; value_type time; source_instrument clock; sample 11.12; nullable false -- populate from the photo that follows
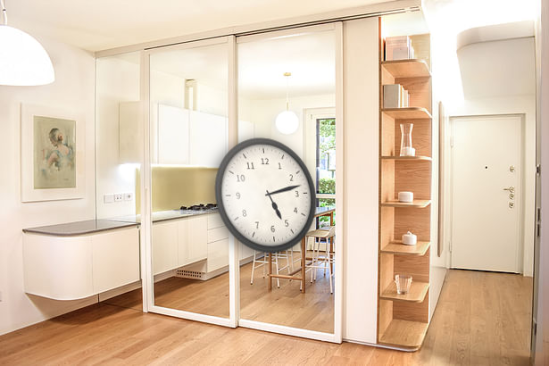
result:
5.13
